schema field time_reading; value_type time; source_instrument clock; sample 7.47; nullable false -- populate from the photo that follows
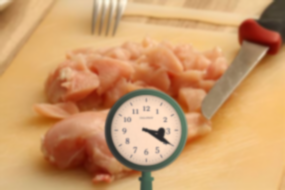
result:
3.20
